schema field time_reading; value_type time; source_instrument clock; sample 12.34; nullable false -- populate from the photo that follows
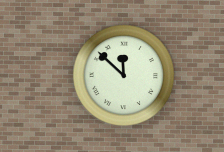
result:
11.52
